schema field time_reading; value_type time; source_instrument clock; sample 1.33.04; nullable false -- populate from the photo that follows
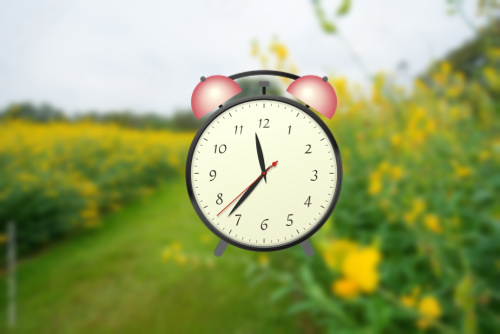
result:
11.36.38
